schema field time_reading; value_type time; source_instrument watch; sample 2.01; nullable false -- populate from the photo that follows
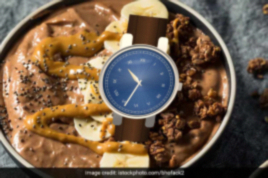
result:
10.34
